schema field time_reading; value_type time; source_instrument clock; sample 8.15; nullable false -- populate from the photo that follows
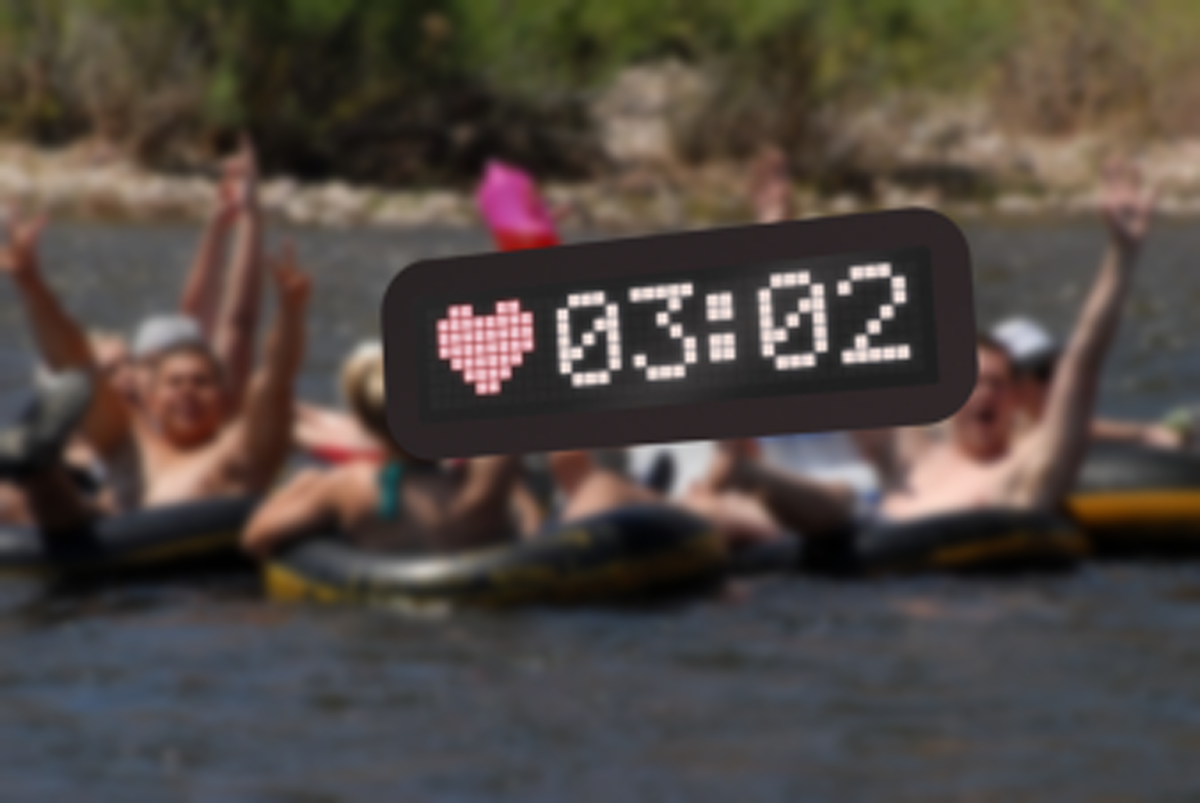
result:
3.02
